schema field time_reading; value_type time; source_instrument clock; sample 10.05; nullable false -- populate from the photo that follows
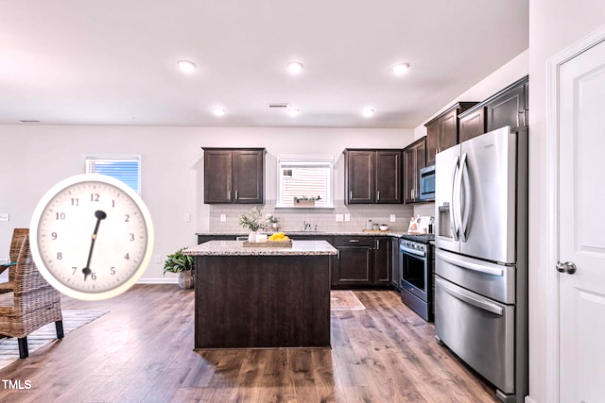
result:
12.32
